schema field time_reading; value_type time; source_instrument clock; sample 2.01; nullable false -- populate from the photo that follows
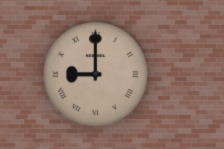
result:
9.00
